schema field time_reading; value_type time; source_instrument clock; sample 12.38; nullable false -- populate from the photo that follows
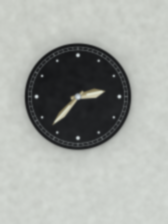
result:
2.37
